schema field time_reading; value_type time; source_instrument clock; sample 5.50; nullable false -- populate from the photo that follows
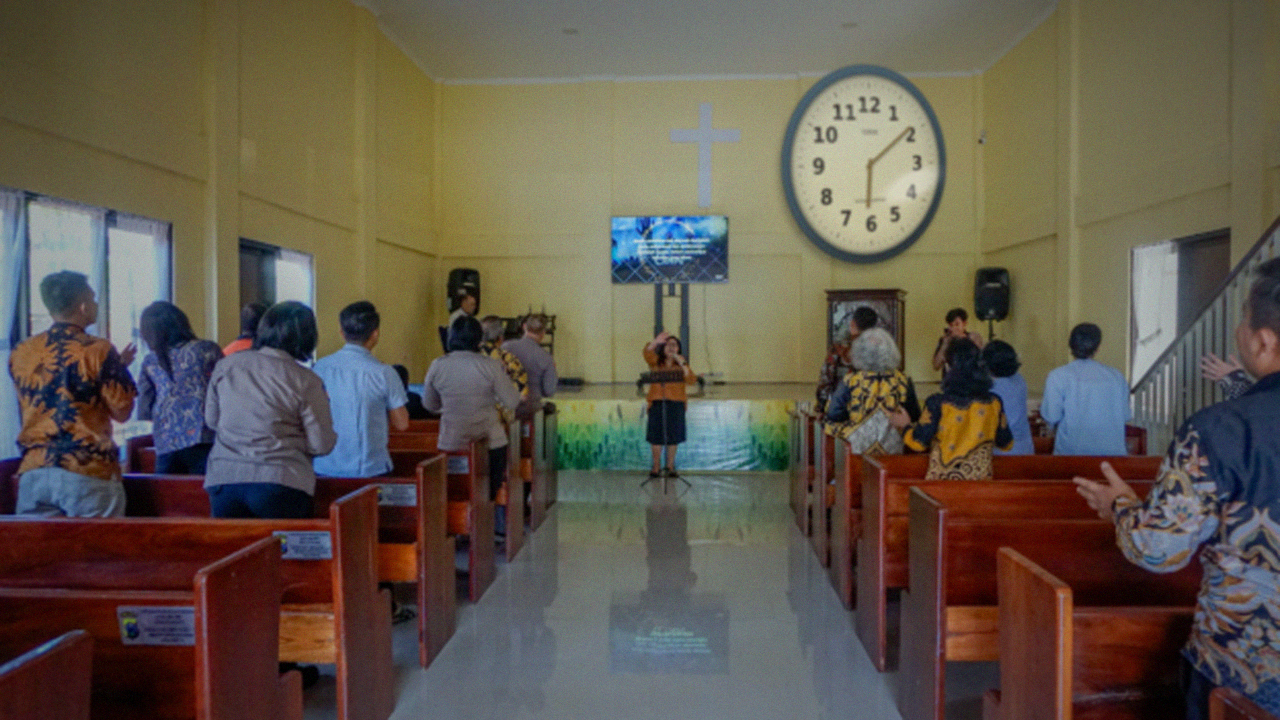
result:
6.09
